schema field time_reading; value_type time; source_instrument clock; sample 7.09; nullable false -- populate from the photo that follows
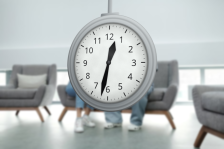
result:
12.32
